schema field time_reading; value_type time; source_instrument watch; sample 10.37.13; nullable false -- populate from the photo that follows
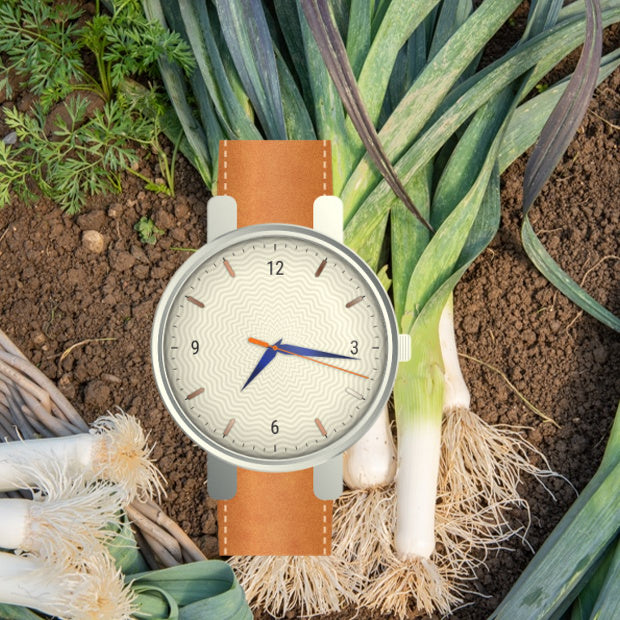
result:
7.16.18
